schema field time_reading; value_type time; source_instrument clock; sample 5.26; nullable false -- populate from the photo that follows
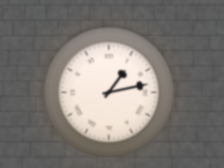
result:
1.13
